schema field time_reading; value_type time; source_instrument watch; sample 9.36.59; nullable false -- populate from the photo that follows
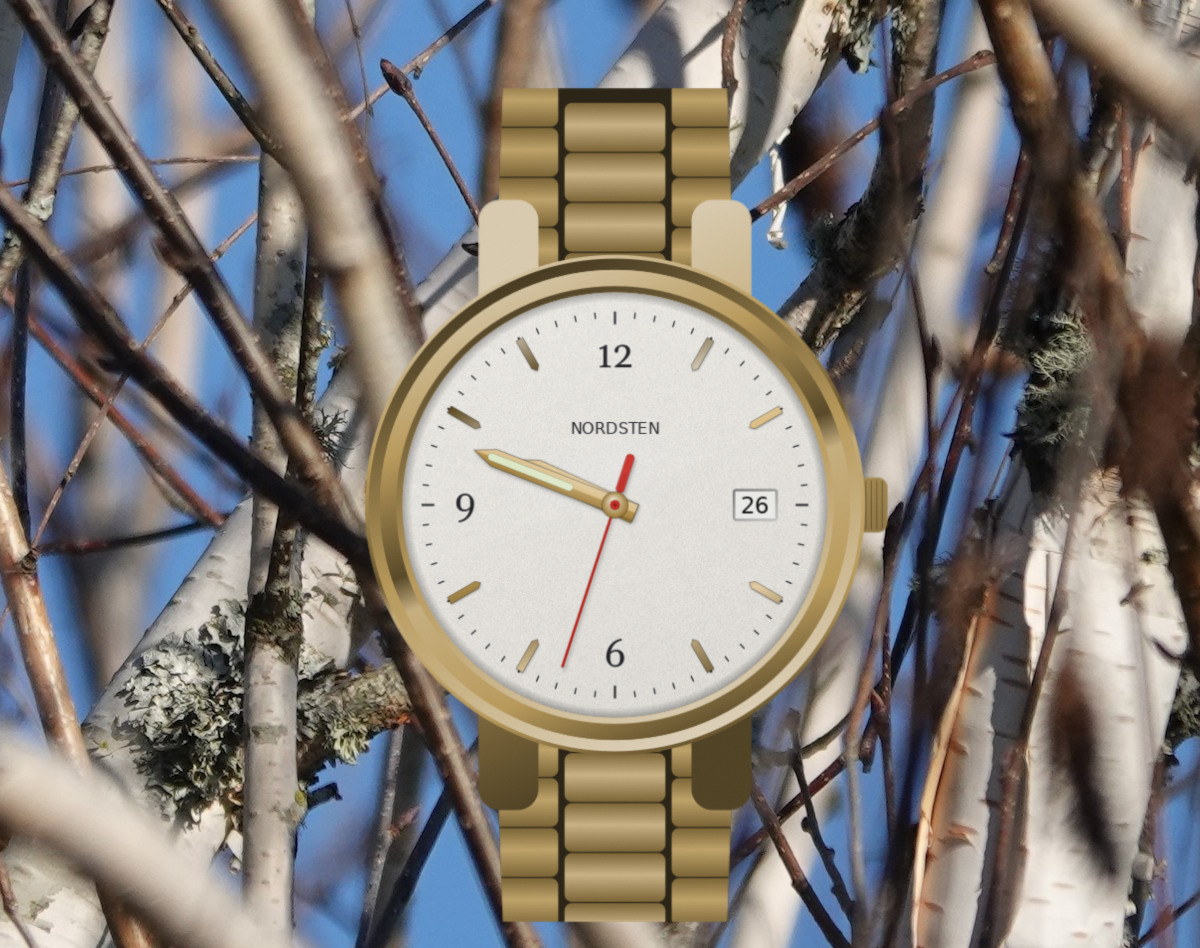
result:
9.48.33
